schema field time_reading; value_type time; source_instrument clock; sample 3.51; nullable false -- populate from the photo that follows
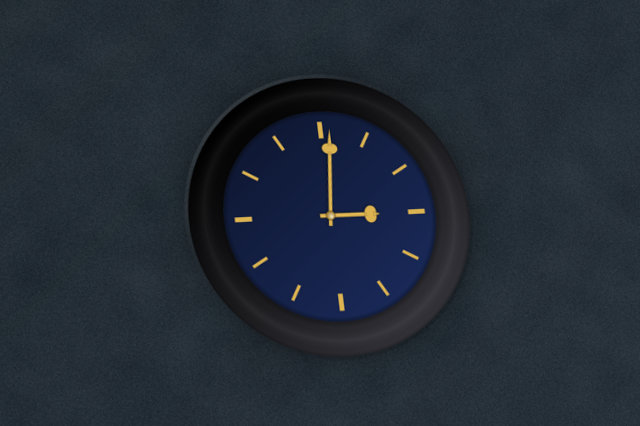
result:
3.01
